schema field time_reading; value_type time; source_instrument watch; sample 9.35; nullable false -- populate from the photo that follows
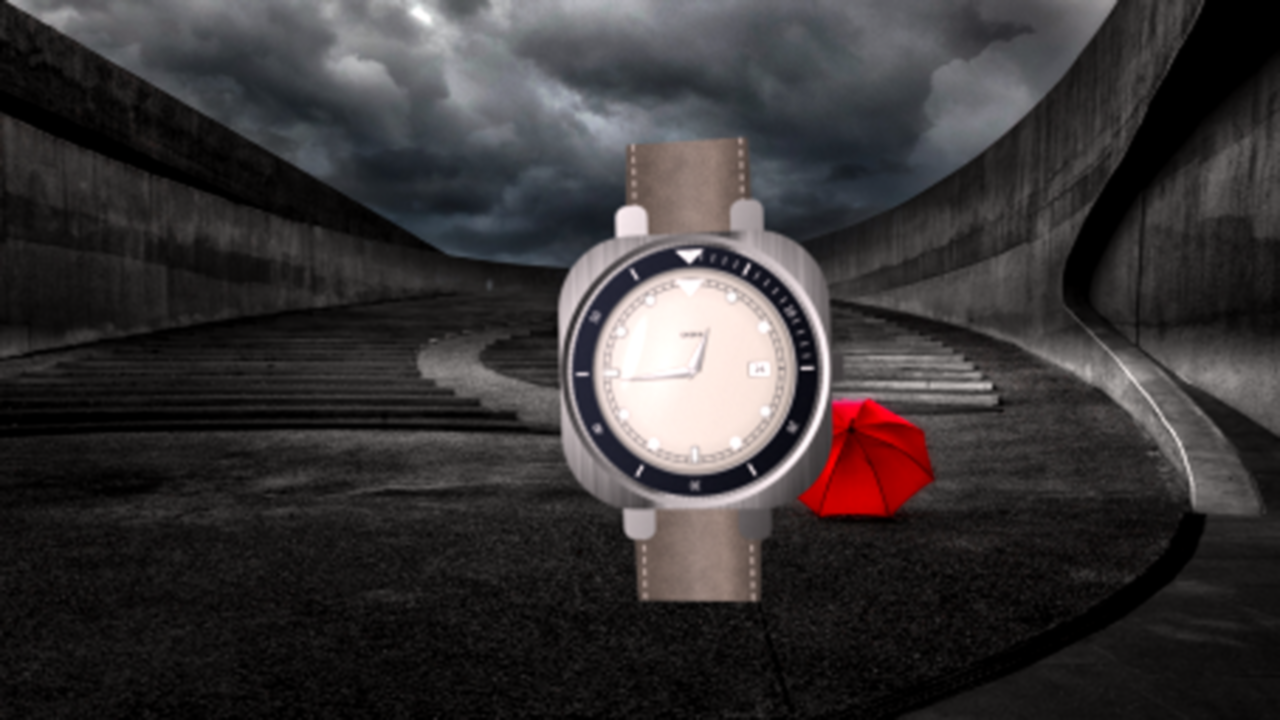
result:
12.44
